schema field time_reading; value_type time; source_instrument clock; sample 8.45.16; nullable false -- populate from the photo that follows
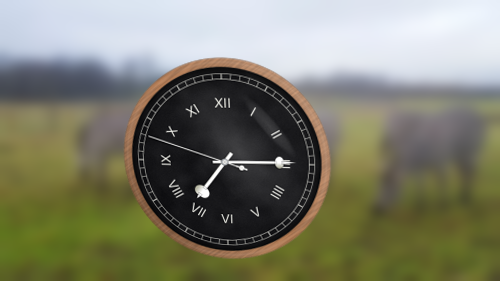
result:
7.14.48
